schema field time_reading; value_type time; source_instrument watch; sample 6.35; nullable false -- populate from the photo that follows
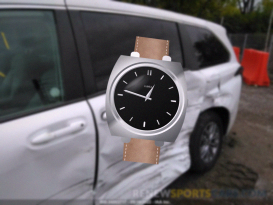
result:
12.47
